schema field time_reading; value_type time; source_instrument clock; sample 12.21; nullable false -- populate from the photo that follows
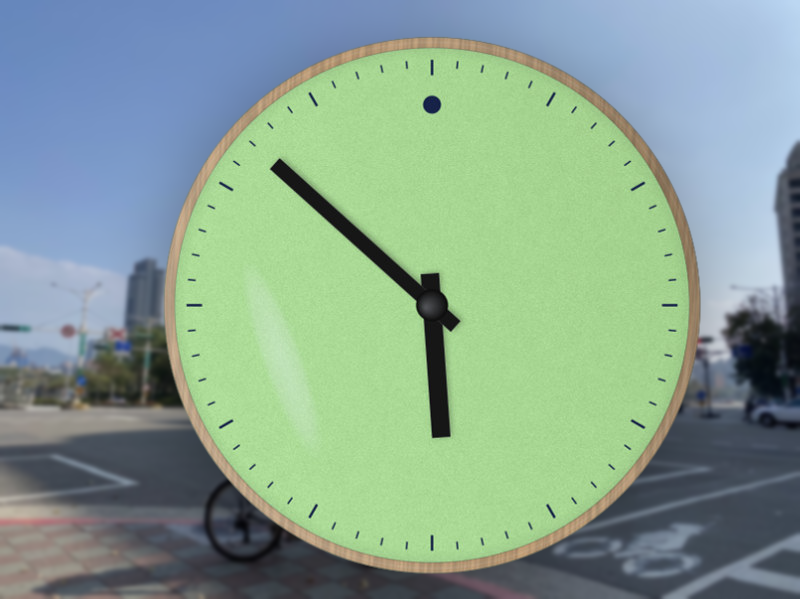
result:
5.52
